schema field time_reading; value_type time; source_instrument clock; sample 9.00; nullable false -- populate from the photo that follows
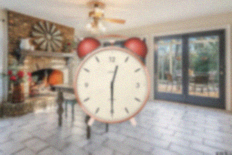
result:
12.30
